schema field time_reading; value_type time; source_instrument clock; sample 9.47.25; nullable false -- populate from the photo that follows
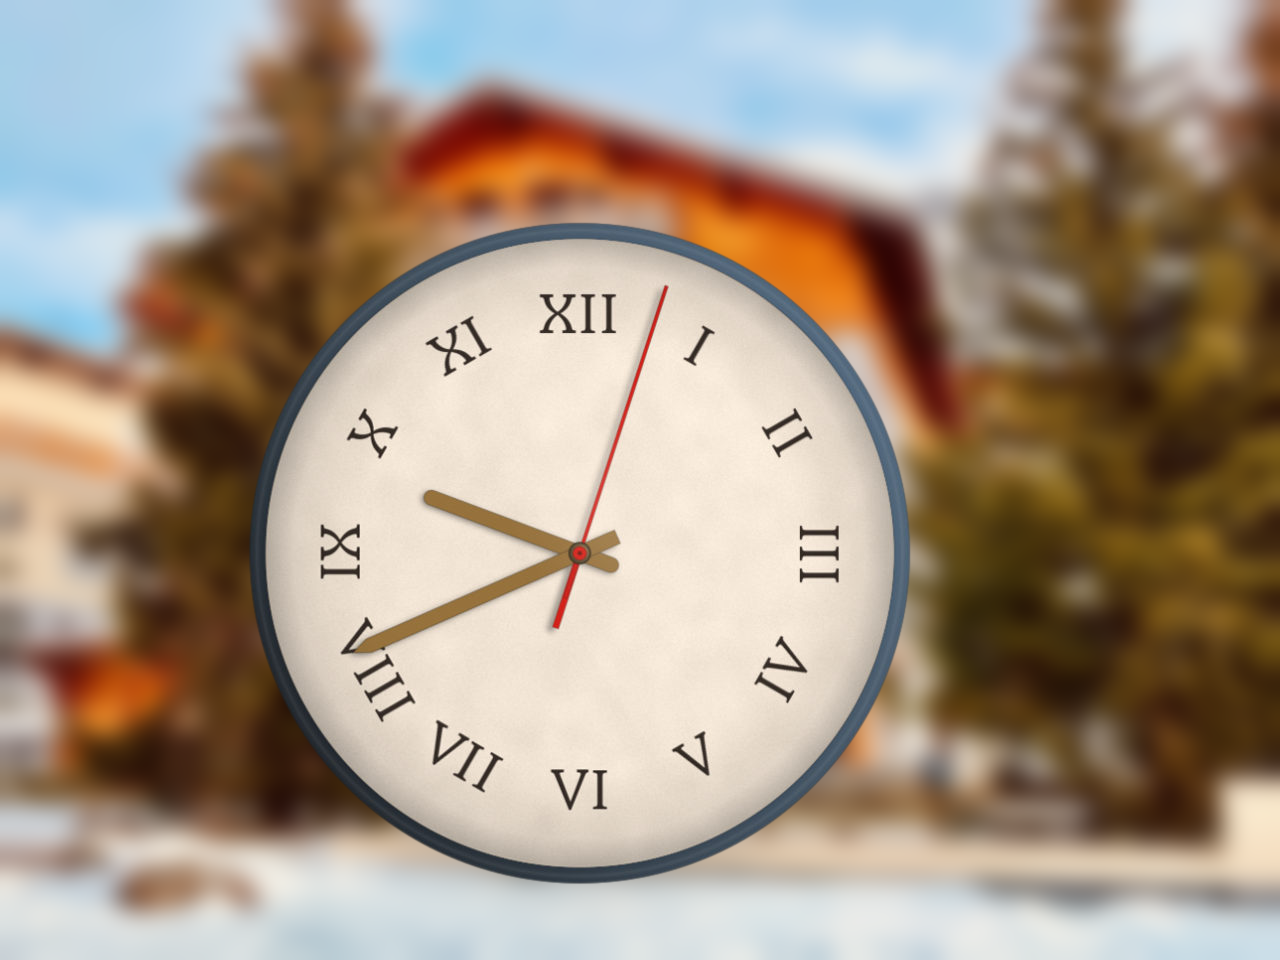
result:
9.41.03
